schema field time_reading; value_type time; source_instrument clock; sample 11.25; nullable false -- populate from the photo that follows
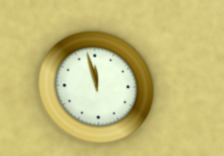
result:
11.58
